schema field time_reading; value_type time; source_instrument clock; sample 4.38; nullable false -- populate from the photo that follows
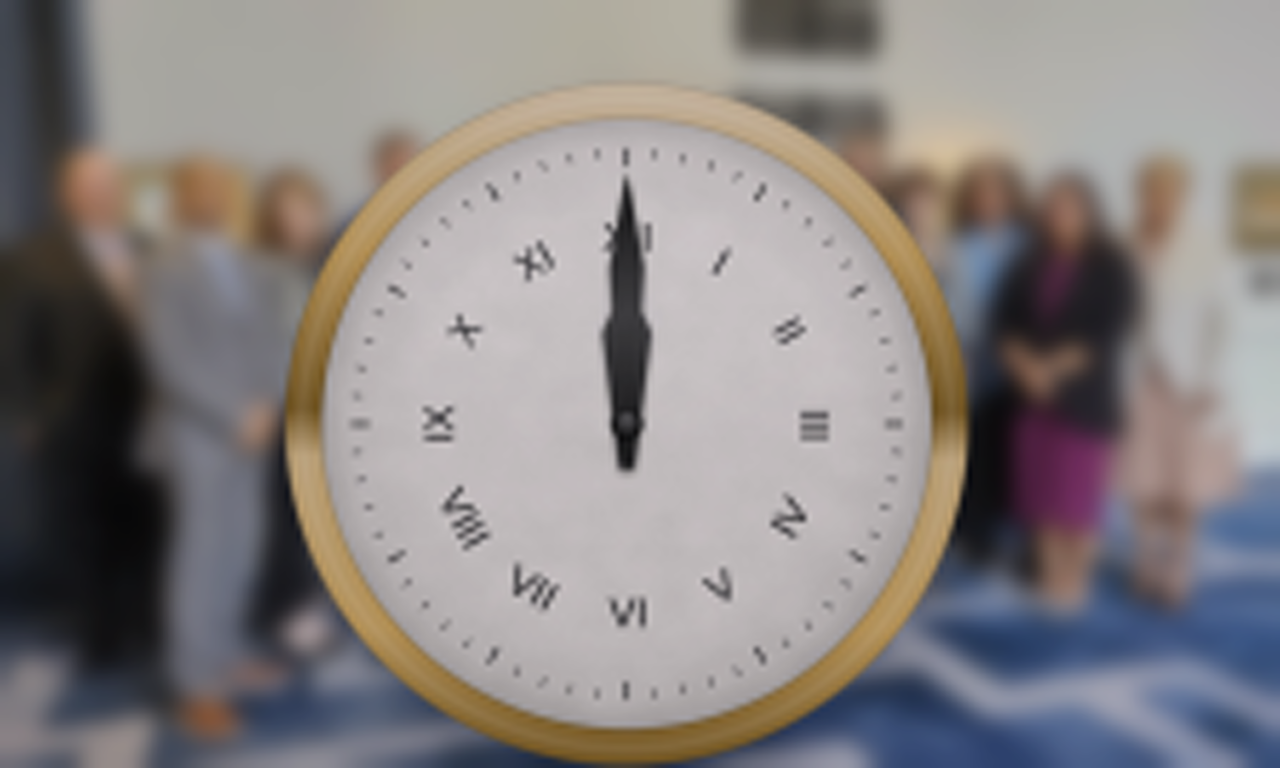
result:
12.00
